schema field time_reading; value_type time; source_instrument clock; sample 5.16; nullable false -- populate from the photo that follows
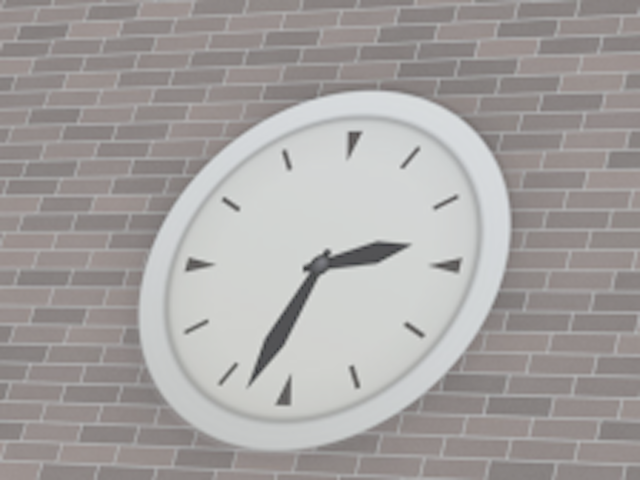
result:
2.33
